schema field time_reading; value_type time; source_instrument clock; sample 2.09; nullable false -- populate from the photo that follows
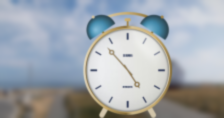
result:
4.53
